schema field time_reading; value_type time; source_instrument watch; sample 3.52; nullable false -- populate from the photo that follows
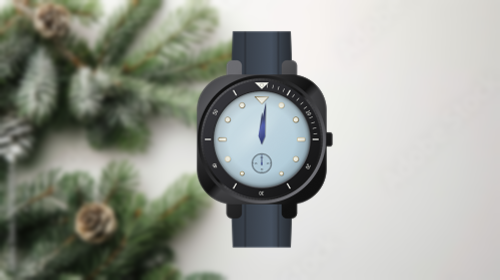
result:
12.01
